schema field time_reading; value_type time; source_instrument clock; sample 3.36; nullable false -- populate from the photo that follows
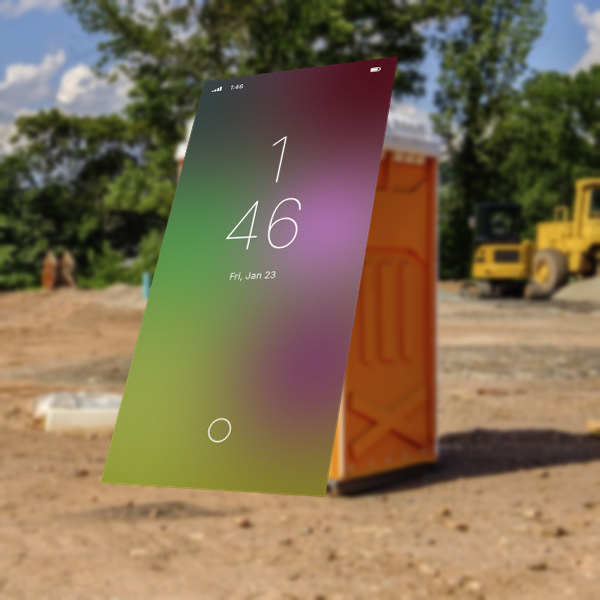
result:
1.46
